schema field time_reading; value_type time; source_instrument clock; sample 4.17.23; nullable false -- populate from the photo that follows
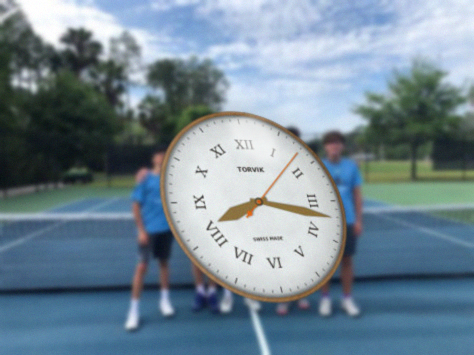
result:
8.17.08
